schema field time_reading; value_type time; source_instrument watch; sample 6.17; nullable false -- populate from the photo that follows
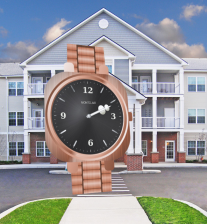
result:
2.11
